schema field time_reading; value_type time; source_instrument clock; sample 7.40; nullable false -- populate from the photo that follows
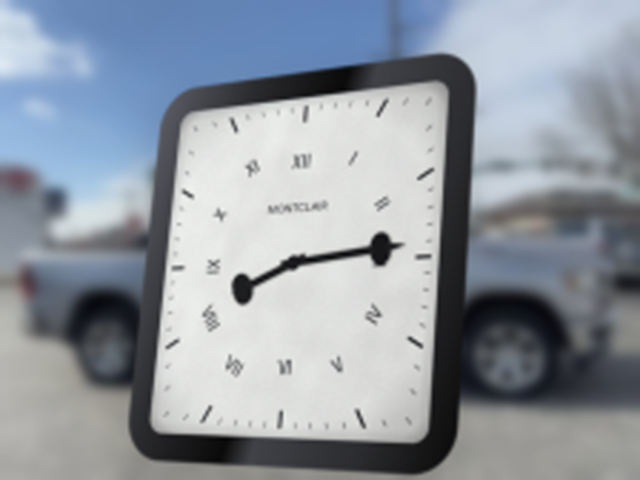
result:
8.14
